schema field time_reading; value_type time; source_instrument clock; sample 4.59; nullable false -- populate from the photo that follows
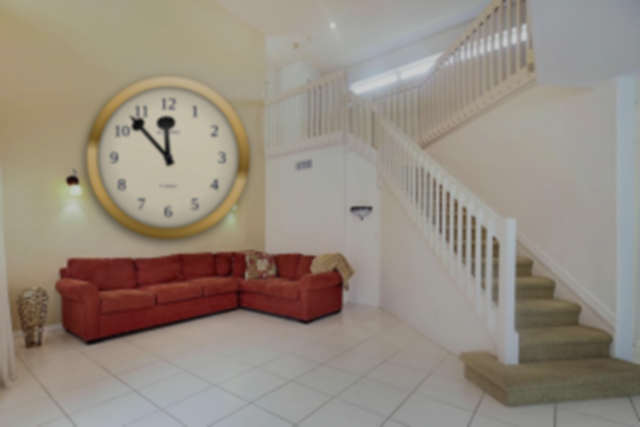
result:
11.53
